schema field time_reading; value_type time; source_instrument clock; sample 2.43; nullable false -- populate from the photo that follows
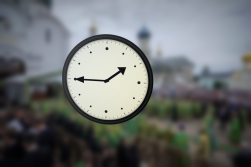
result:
1.45
